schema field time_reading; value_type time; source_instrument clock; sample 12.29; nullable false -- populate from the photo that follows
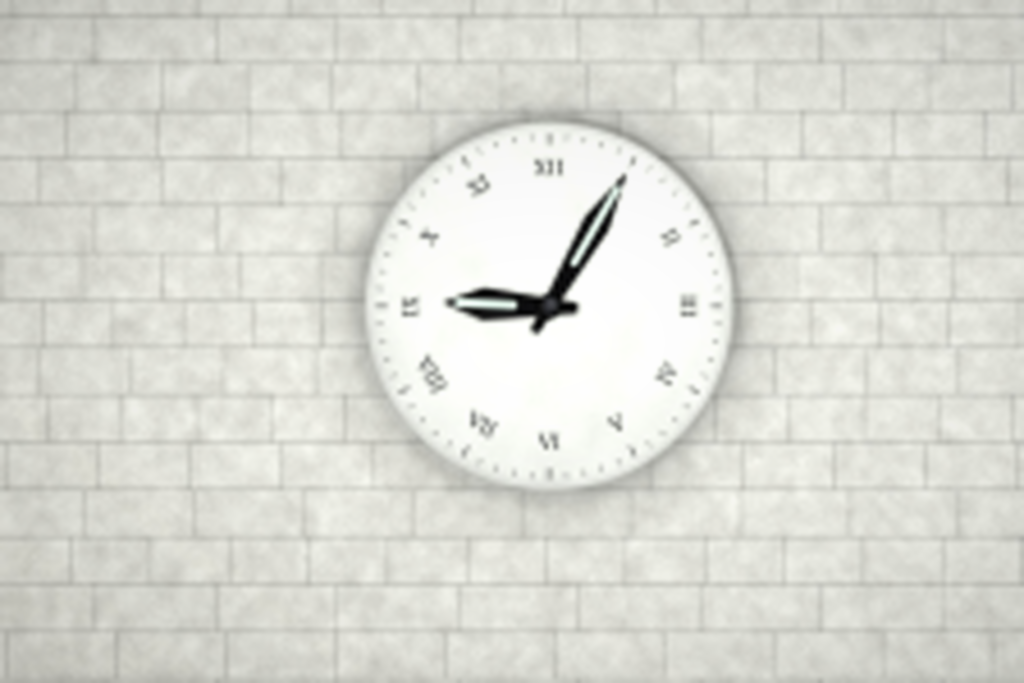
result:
9.05
